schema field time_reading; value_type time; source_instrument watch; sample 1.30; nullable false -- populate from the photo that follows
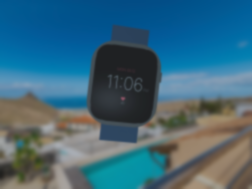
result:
11.06
